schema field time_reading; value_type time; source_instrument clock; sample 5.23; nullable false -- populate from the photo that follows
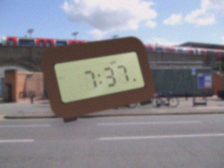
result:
7.37
